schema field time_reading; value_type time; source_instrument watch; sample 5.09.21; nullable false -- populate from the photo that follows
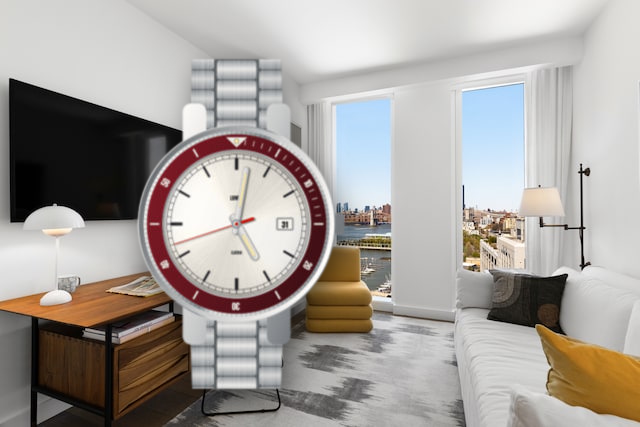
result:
5.01.42
